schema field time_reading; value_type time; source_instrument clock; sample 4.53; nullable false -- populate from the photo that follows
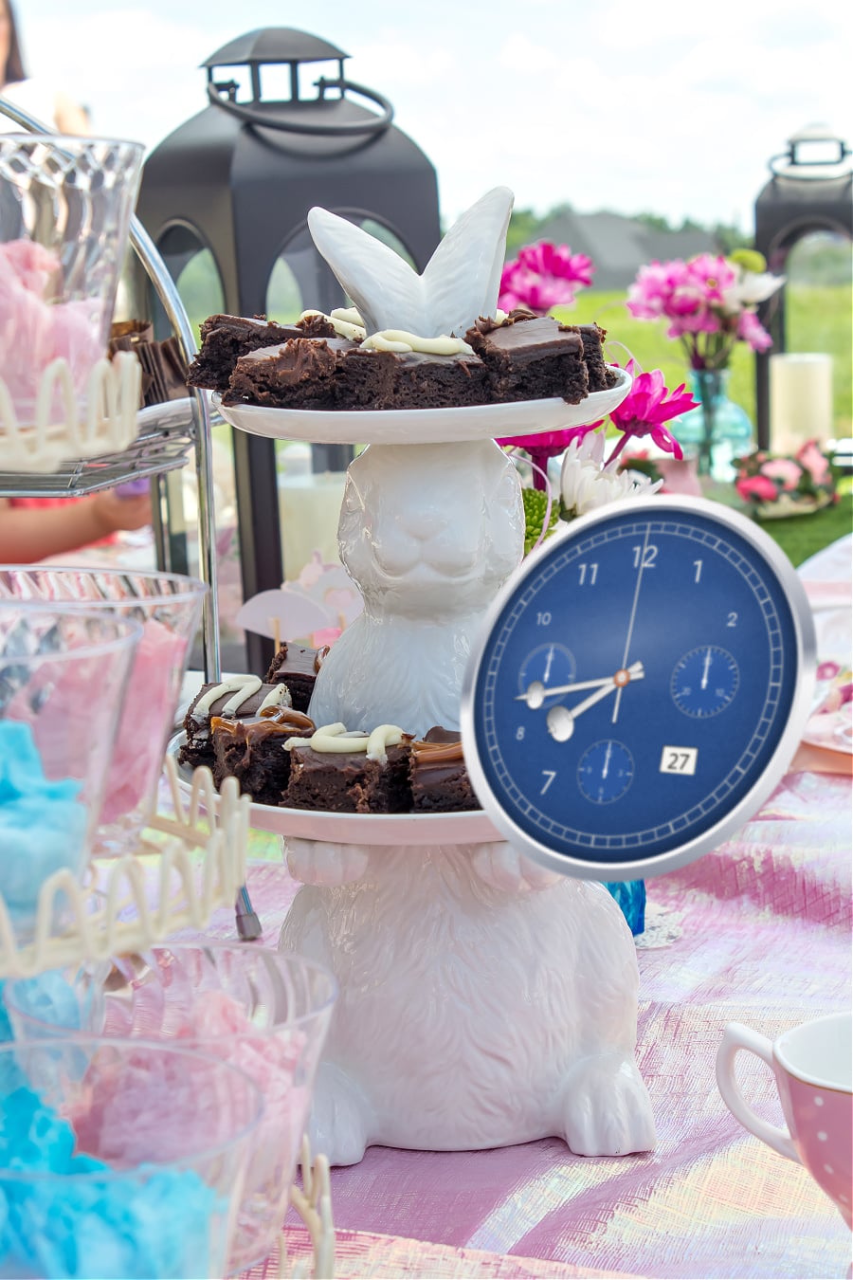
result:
7.43
